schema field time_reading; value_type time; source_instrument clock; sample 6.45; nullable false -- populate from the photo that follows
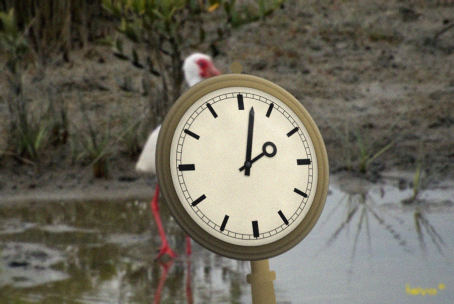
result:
2.02
